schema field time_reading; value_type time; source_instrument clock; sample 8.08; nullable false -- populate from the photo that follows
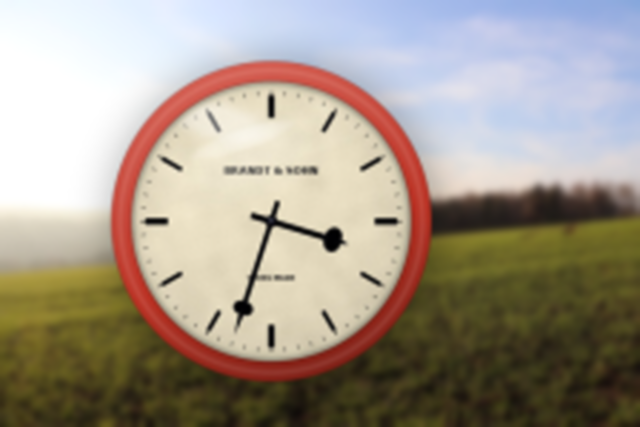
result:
3.33
